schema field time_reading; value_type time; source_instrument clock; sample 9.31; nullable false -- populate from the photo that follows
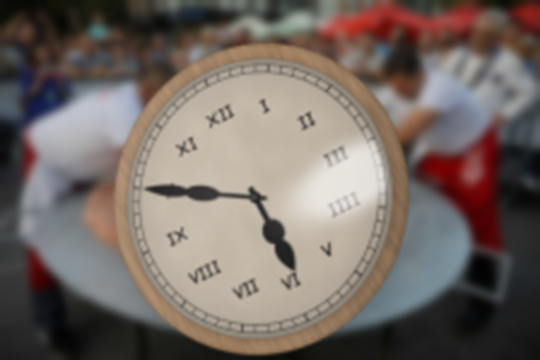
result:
5.50
